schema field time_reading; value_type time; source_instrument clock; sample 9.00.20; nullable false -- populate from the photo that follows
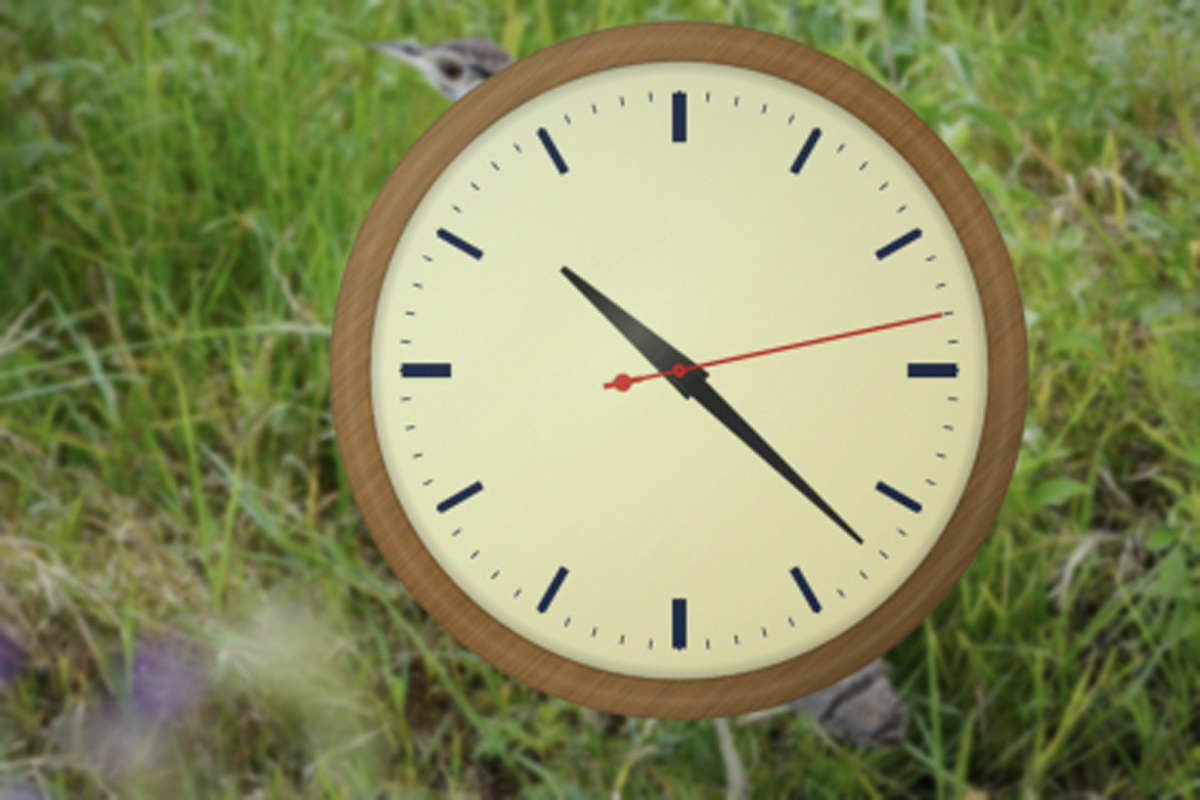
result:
10.22.13
